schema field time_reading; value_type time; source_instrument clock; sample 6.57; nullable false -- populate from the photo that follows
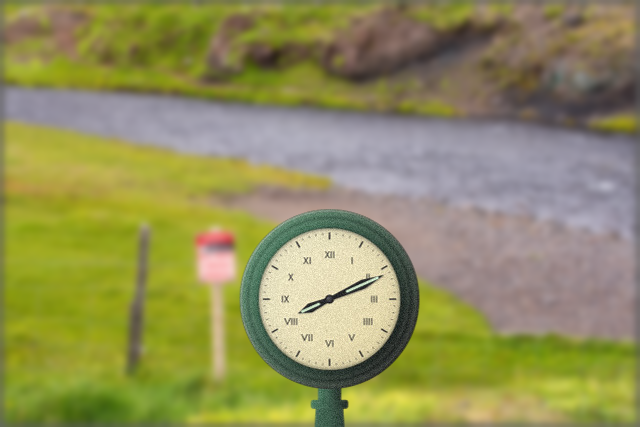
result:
8.11
